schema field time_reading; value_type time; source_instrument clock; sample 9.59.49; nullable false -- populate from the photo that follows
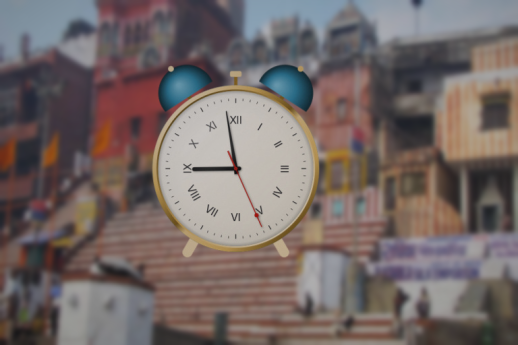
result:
8.58.26
